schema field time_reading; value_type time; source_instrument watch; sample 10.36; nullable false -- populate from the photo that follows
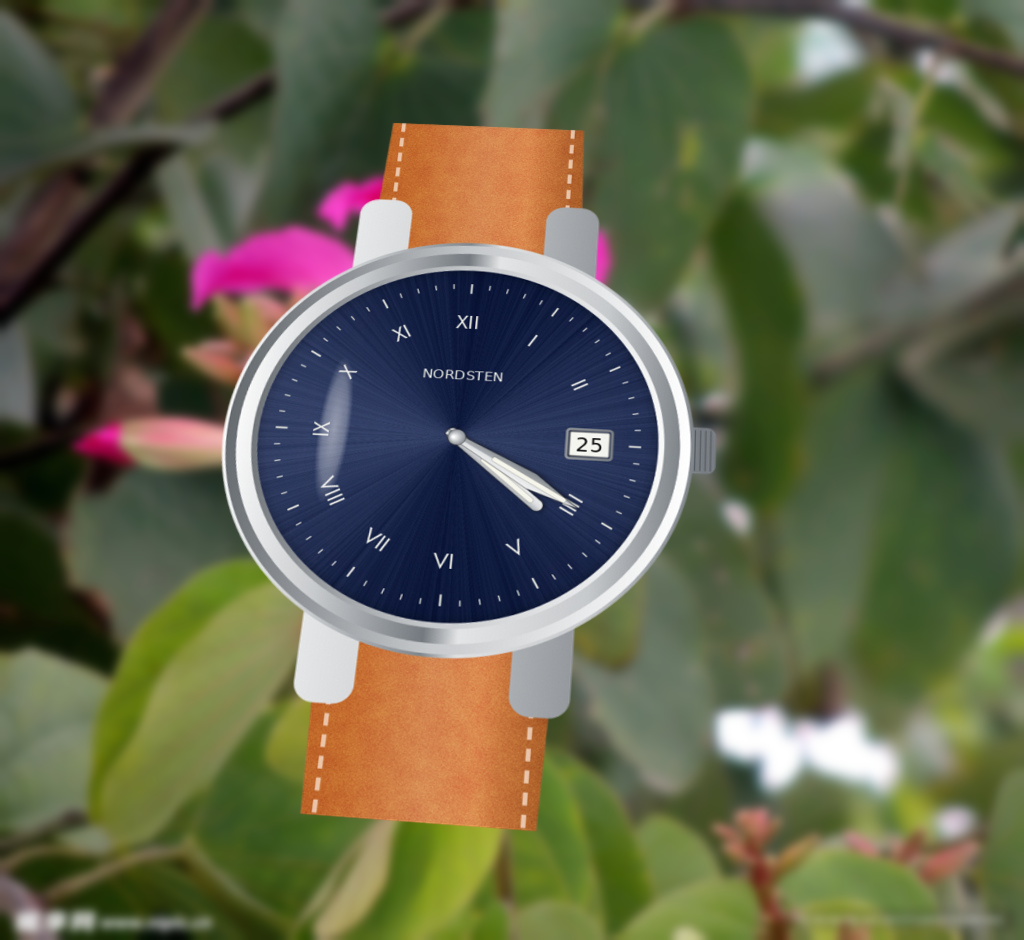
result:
4.20
